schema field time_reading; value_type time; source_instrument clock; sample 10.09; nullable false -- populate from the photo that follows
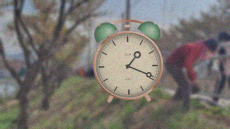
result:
1.19
